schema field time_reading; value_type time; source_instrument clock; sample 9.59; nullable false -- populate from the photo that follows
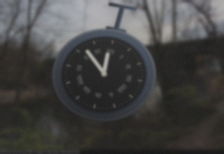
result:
11.52
